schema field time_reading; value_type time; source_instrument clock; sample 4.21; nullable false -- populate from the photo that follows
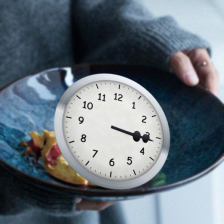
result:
3.16
